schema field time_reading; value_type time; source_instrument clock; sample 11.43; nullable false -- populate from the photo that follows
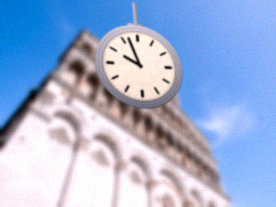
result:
9.57
